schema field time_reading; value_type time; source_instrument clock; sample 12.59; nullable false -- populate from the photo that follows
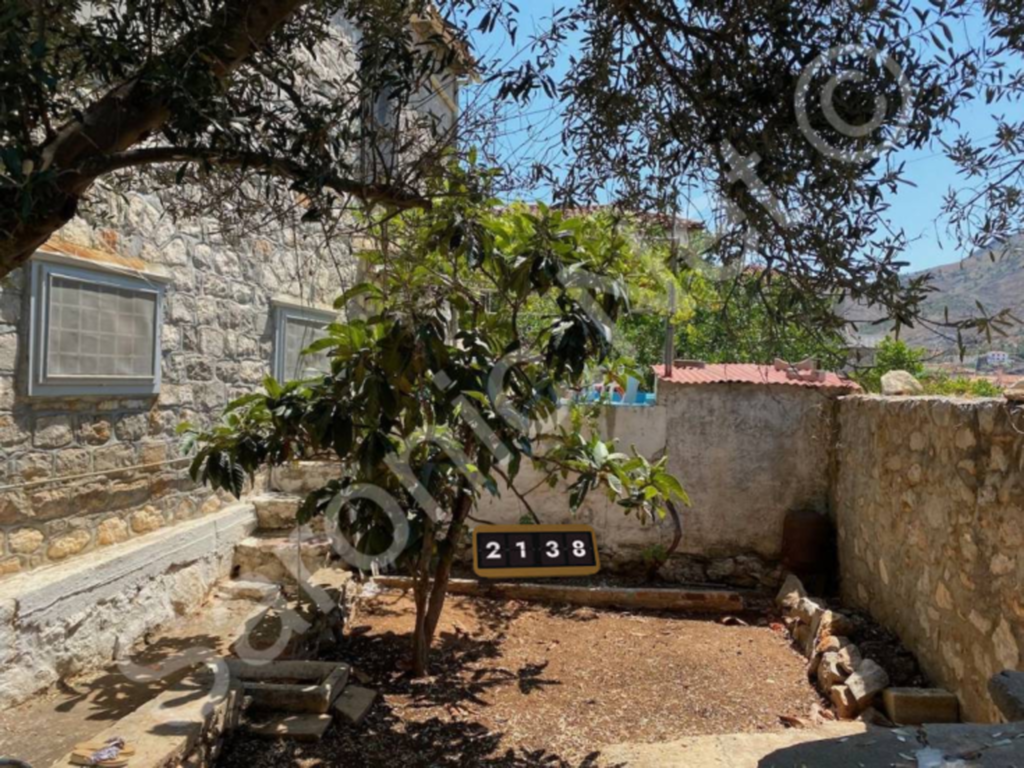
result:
21.38
